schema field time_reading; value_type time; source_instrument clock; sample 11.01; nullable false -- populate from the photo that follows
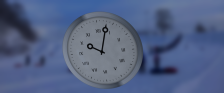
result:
10.03
